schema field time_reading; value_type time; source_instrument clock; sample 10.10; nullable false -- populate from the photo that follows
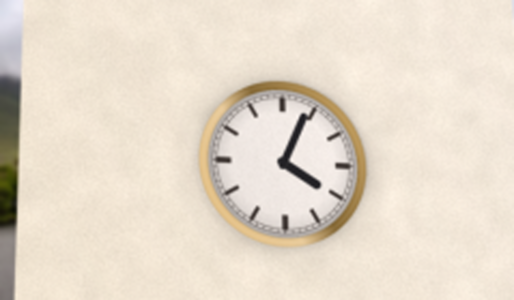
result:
4.04
